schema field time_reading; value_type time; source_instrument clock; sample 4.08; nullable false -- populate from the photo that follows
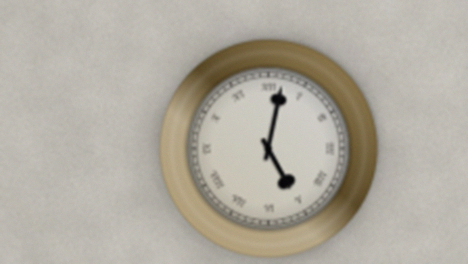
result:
5.02
